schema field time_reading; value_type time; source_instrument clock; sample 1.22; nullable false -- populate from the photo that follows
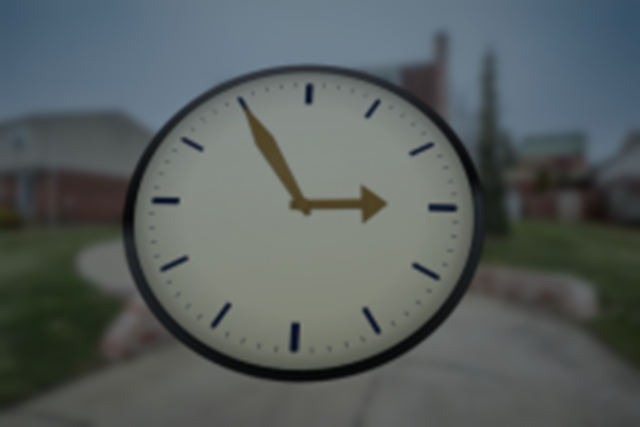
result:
2.55
